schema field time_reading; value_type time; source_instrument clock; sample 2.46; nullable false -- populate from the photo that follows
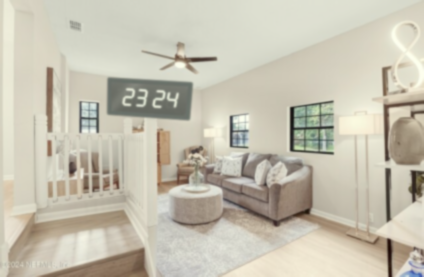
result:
23.24
